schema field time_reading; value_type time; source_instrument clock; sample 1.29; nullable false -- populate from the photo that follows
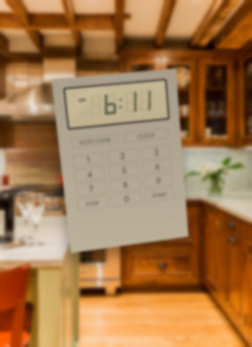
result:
6.11
